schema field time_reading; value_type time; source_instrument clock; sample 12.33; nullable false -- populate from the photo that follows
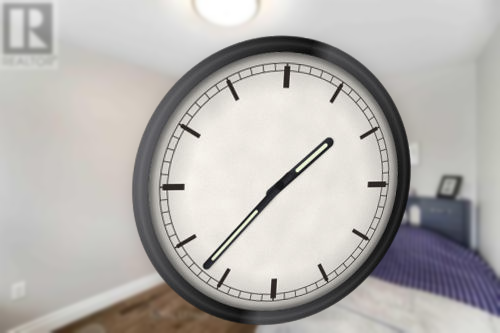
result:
1.37
